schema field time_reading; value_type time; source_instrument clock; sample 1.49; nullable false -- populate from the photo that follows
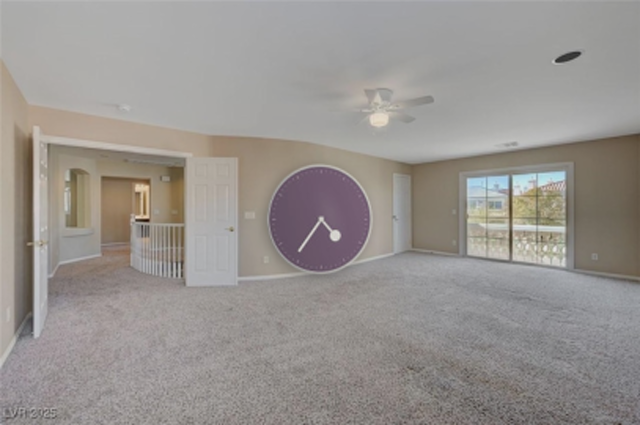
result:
4.36
